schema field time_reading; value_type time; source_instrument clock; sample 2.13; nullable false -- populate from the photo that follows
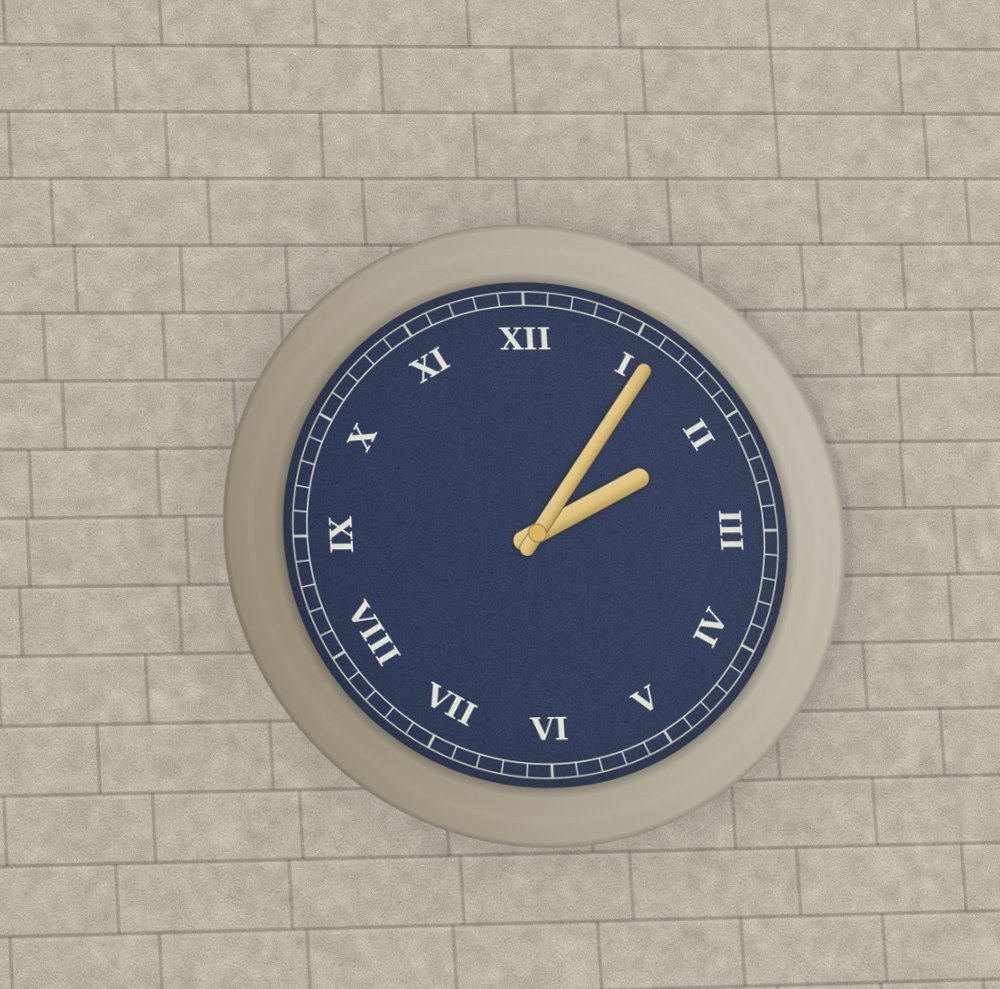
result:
2.06
